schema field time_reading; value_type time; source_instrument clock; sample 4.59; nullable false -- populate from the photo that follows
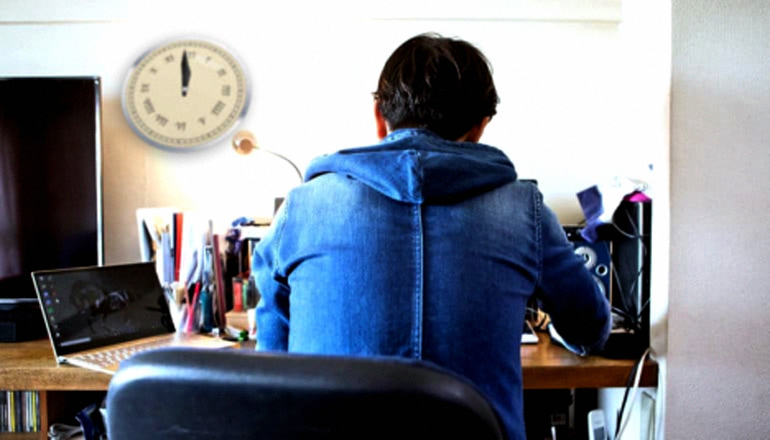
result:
11.59
